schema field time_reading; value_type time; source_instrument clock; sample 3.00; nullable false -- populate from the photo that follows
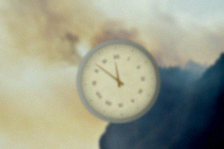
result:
11.52
